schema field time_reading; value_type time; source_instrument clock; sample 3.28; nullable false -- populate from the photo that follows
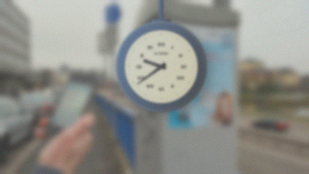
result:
9.39
